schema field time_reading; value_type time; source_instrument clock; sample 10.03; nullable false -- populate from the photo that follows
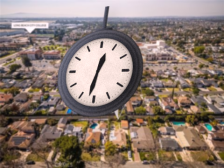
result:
12.32
